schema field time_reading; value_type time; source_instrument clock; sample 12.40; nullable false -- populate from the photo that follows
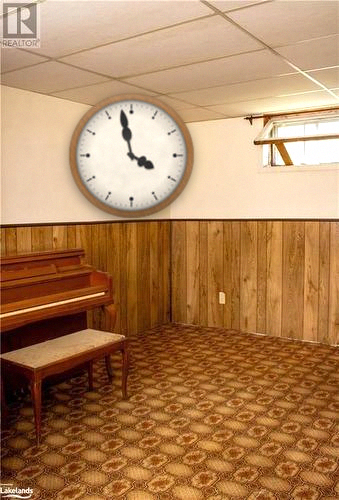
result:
3.58
